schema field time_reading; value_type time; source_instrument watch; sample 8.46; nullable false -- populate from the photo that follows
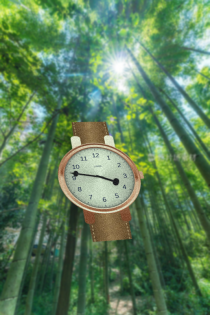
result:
3.47
